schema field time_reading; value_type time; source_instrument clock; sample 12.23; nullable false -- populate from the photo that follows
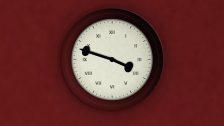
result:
3.48
